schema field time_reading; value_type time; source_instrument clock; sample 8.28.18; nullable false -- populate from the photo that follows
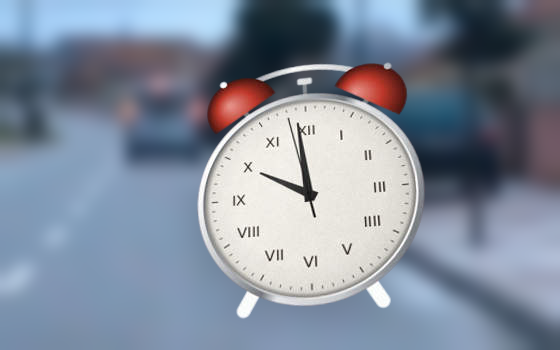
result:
9.58.58
